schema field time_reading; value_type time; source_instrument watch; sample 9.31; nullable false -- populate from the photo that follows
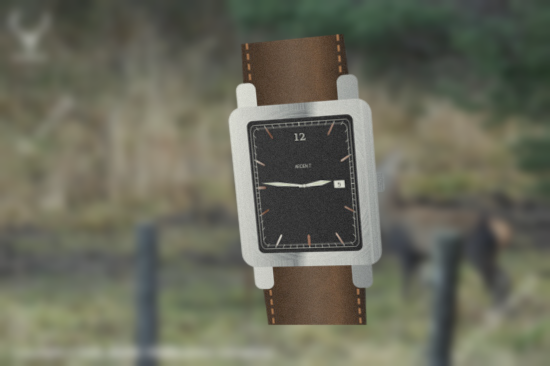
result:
2.46
